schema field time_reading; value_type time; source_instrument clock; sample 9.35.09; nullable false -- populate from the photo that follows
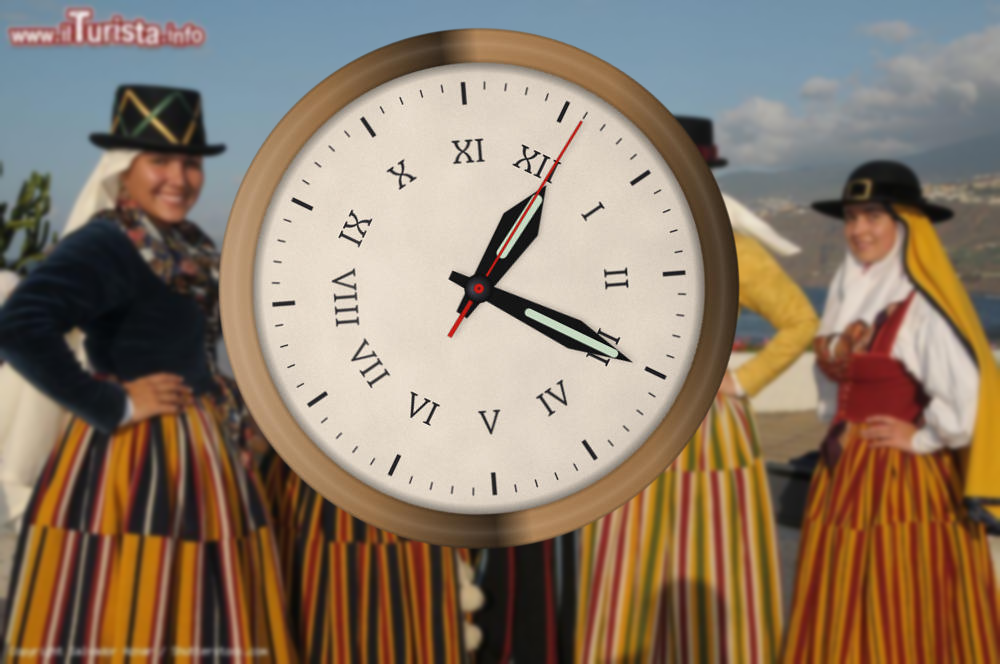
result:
12.15.01
